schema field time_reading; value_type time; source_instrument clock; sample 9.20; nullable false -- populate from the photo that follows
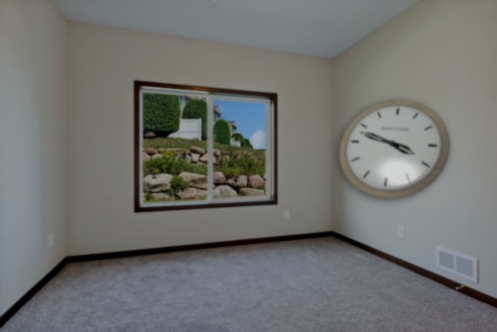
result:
3.48
